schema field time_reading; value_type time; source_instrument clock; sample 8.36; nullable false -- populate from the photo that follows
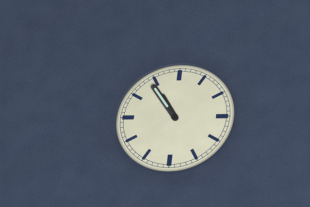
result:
10.54
